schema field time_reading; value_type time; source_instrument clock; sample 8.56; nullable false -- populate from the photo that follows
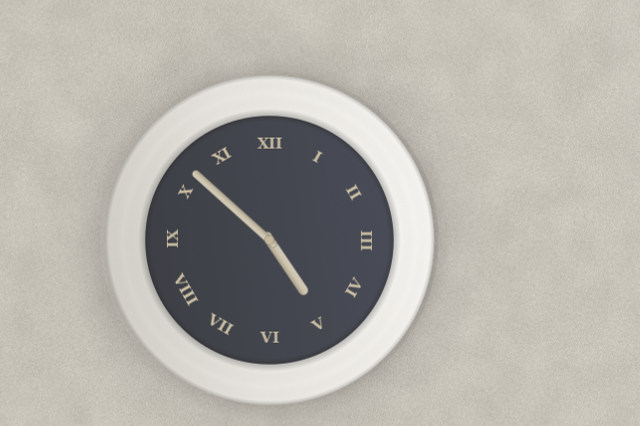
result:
4.52
